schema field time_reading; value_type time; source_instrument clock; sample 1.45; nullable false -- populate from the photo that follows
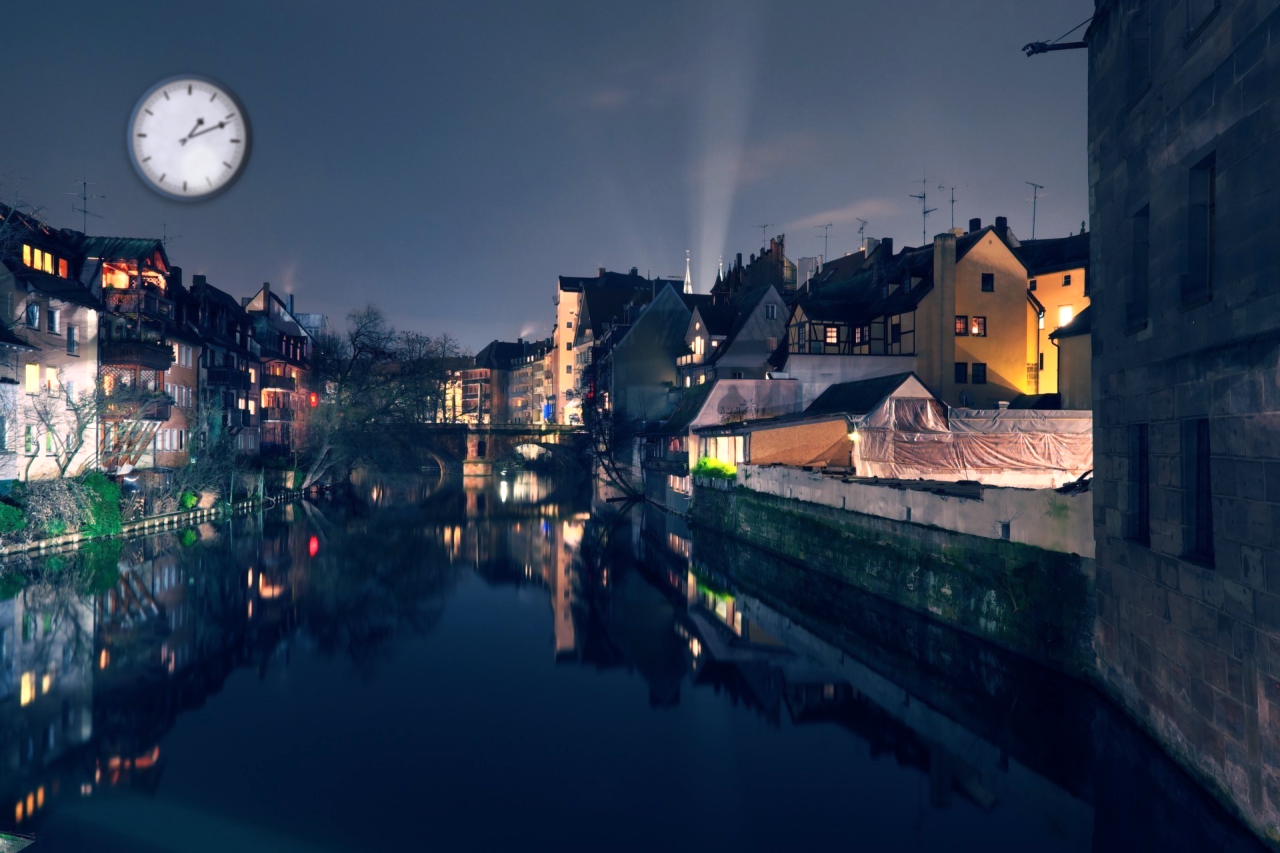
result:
1.11
